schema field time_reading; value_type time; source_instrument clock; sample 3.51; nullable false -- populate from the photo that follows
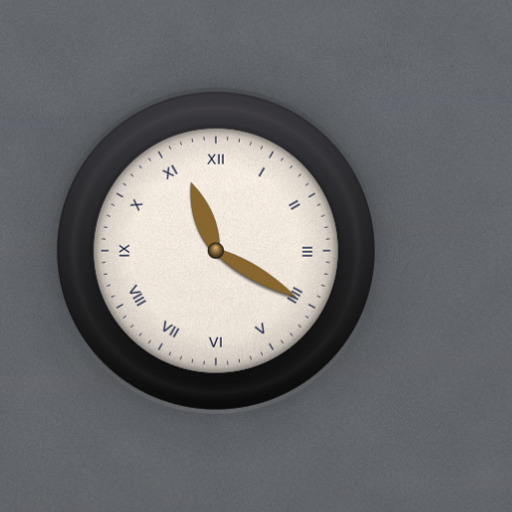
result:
11.20
